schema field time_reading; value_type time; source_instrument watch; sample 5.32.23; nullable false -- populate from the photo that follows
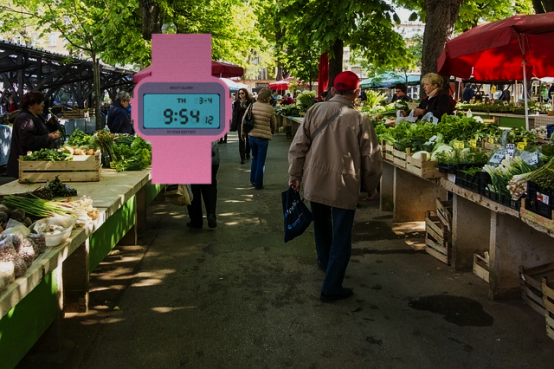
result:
9.54.12
